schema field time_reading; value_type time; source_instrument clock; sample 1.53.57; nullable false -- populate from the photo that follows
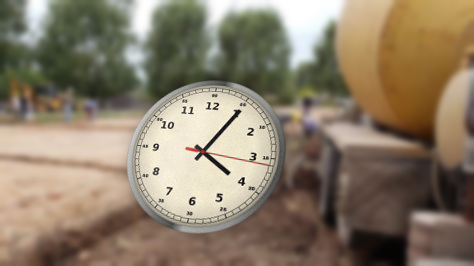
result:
4.05.16
